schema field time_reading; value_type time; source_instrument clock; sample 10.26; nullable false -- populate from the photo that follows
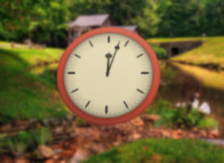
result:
12.03
